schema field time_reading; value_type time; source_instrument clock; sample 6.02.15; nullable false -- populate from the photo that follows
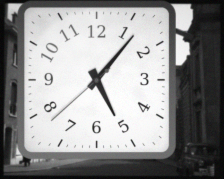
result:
5.06.38
